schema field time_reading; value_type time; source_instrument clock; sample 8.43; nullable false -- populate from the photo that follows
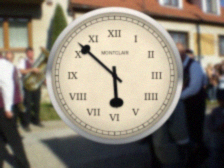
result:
5.52
